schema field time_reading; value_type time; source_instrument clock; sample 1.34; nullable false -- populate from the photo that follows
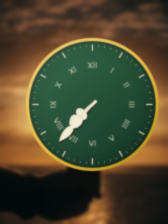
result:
7.37
